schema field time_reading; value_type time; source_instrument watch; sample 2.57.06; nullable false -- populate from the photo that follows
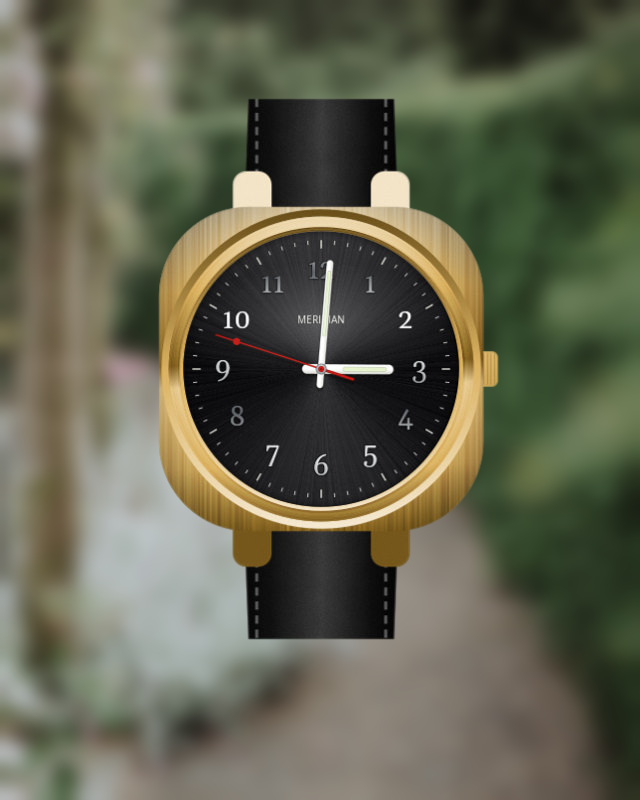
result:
3.00.48
